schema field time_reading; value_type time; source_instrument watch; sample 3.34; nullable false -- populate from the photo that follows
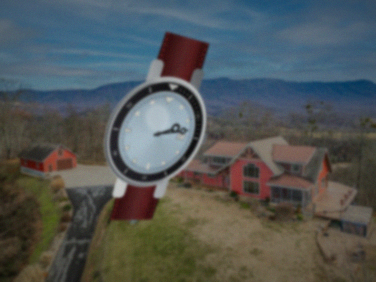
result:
2.13
